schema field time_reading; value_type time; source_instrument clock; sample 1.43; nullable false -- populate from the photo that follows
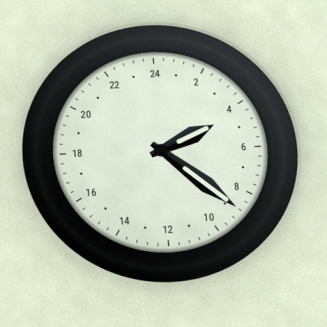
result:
4.22
